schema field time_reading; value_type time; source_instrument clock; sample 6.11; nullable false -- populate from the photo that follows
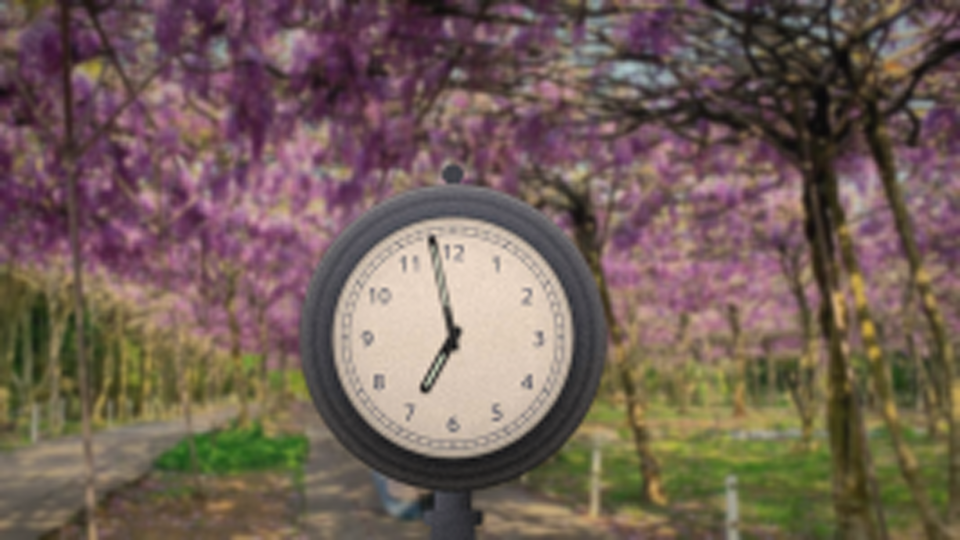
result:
6.58
